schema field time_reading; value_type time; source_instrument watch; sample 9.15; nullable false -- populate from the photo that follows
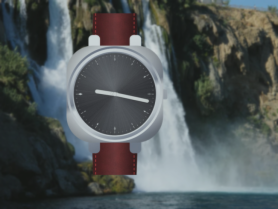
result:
9.17
